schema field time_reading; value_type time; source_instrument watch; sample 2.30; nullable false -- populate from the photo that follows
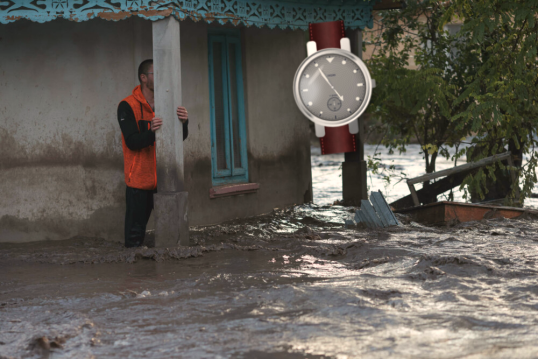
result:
4.55
